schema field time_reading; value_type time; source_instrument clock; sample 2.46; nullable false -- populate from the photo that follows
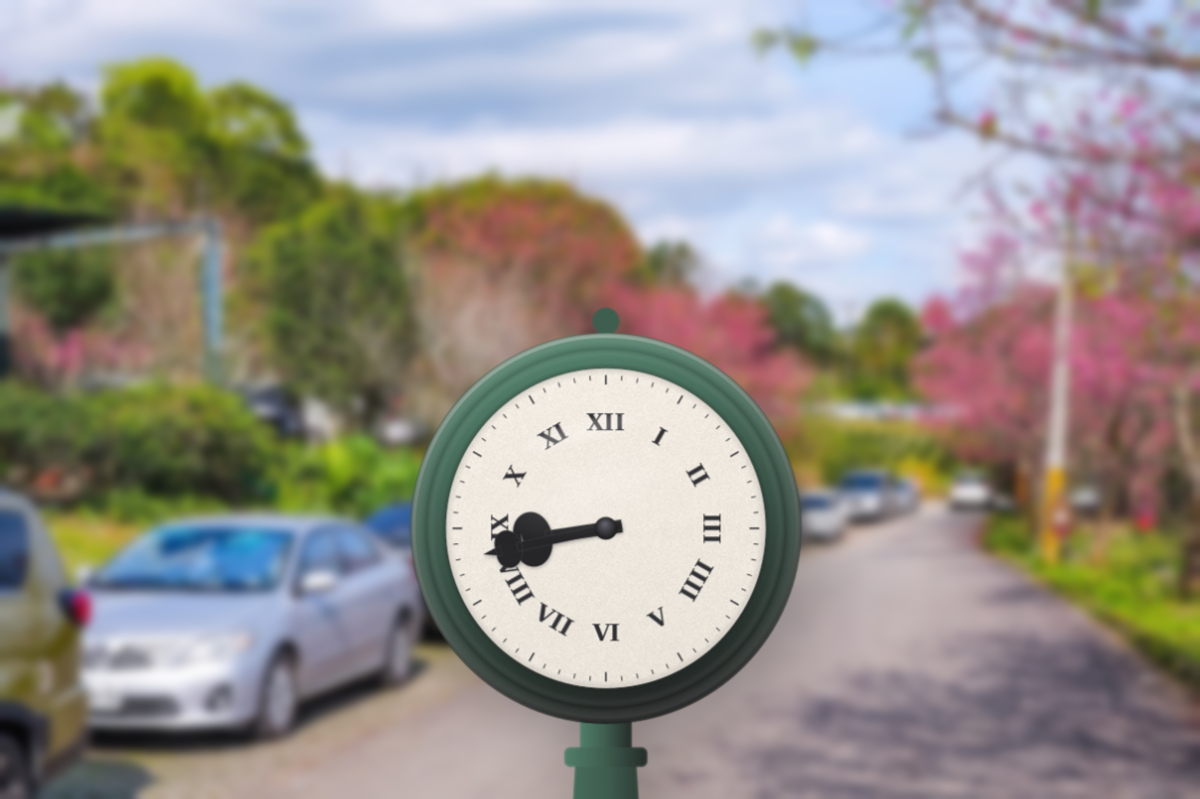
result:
8.43
